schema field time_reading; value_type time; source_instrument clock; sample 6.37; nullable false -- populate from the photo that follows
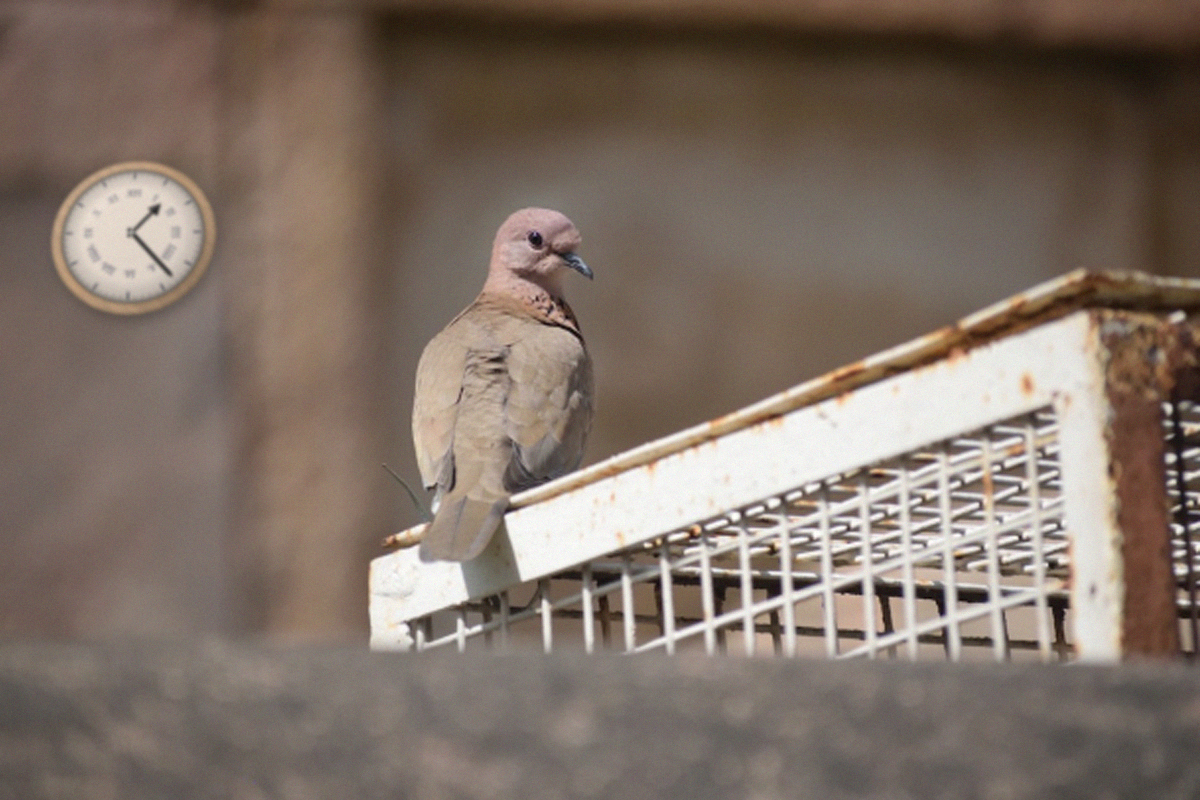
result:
1.23
